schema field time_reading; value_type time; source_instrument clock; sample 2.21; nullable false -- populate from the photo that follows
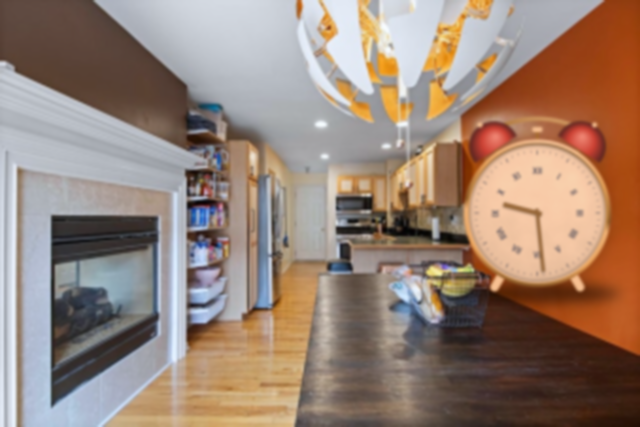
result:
9.29
